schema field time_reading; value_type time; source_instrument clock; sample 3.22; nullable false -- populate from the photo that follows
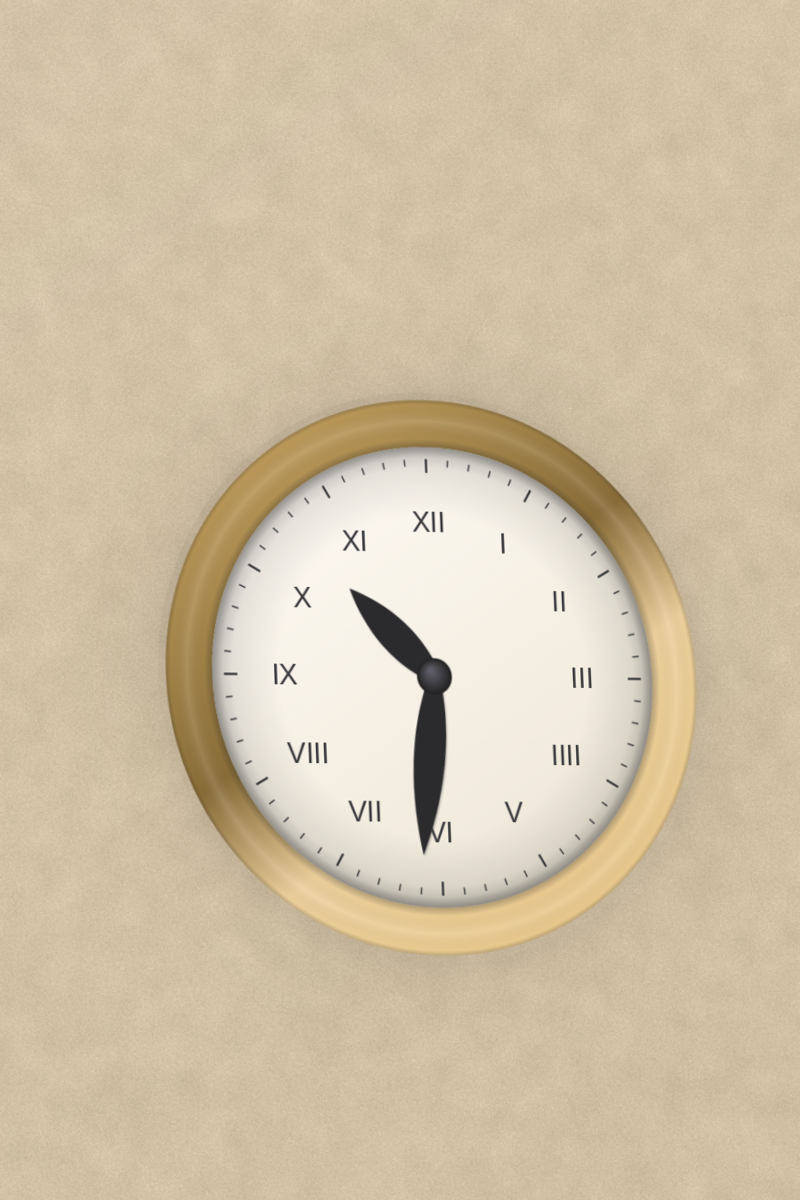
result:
10.31
